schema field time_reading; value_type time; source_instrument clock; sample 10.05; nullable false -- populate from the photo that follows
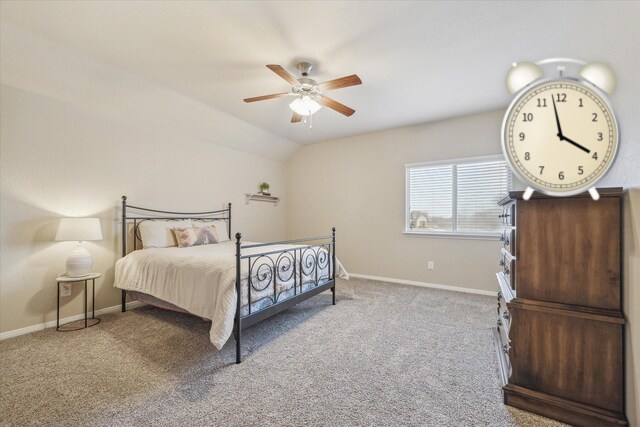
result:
3.58
